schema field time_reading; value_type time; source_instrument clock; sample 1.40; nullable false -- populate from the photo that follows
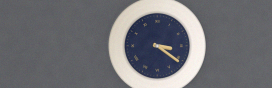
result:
3.21
